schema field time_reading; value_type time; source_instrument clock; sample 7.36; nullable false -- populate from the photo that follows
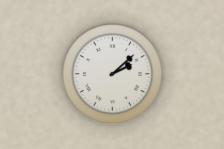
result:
2.08
